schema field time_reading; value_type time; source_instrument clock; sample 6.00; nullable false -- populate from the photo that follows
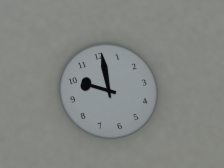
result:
10.01
